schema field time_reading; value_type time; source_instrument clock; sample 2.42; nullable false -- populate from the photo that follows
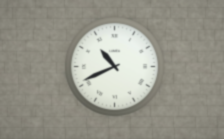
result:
10.41
